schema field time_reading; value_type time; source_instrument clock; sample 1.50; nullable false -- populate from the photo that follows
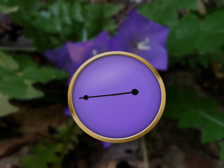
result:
2.44
